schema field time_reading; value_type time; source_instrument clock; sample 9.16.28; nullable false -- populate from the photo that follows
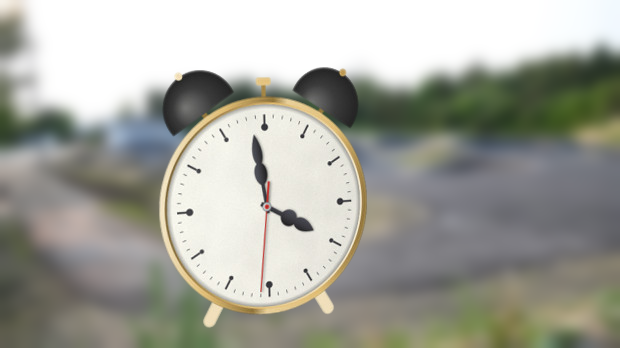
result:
3.58.31
